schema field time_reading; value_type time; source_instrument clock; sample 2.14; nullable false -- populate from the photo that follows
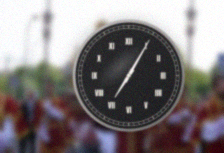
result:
7.05
